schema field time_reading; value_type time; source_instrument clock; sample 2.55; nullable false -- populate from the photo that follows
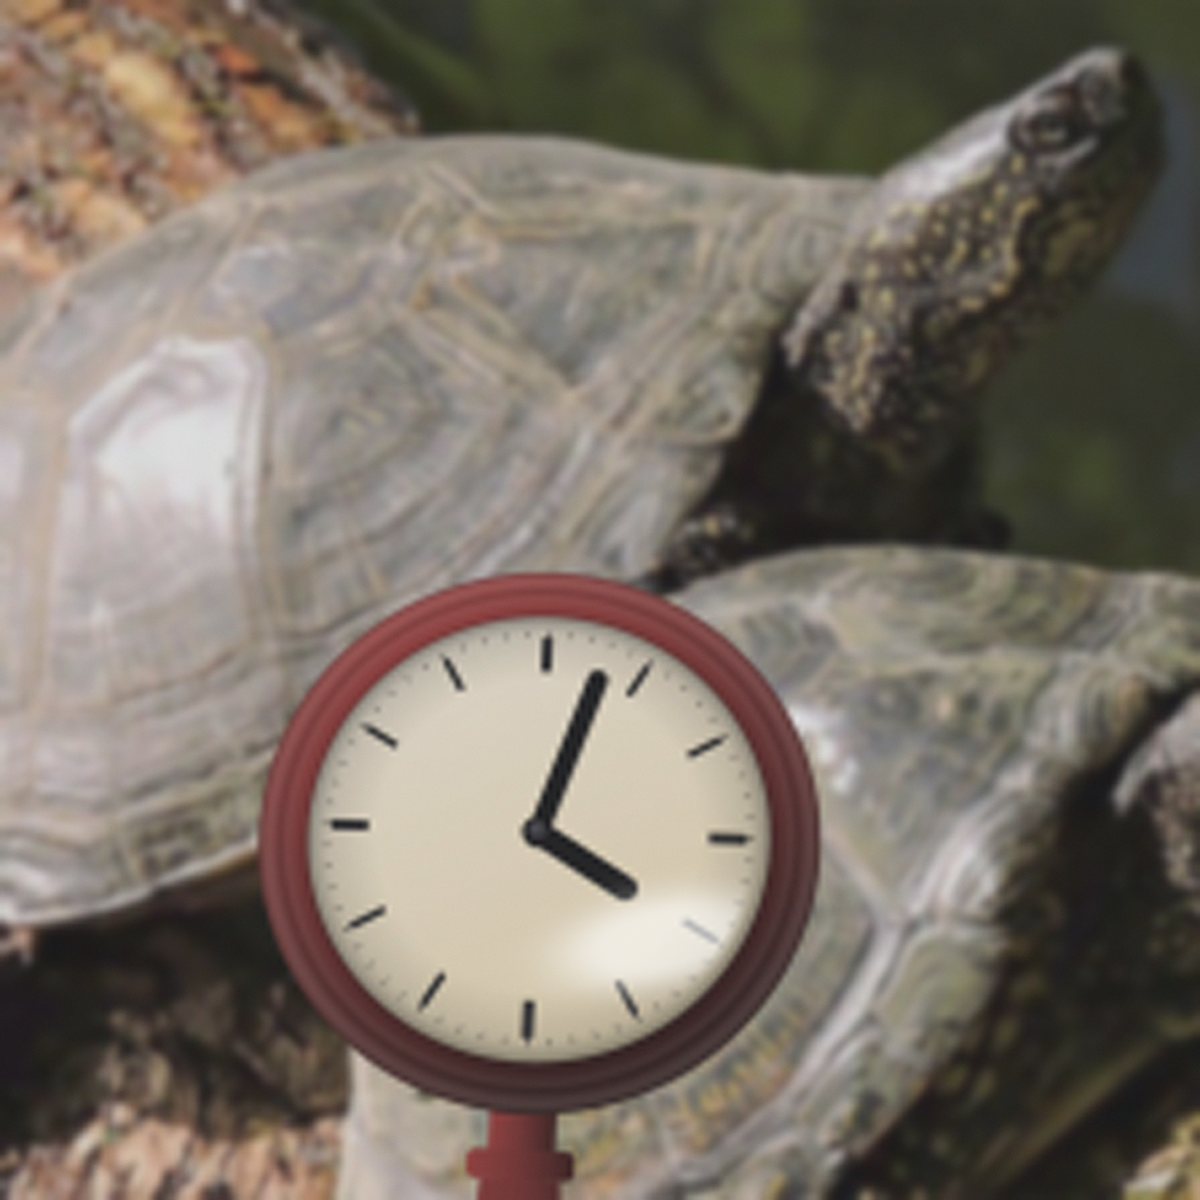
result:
4.03
